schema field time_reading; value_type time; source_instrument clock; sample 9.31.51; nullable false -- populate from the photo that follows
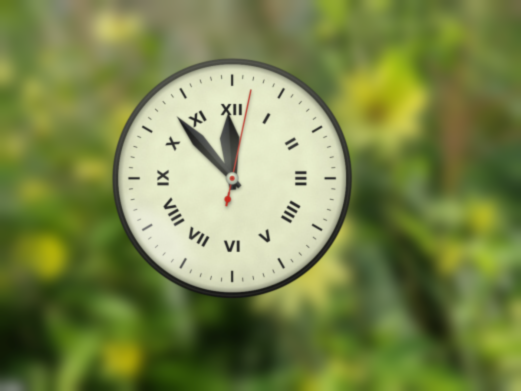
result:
11.53.02
